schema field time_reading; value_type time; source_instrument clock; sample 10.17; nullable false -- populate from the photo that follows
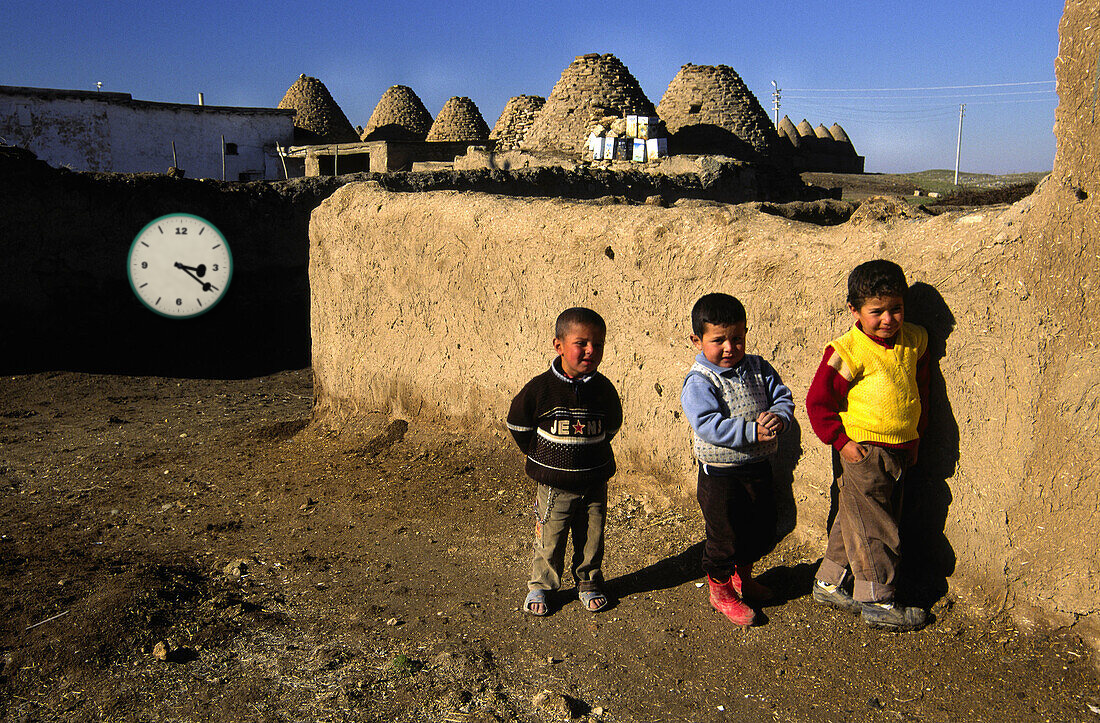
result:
3.21
